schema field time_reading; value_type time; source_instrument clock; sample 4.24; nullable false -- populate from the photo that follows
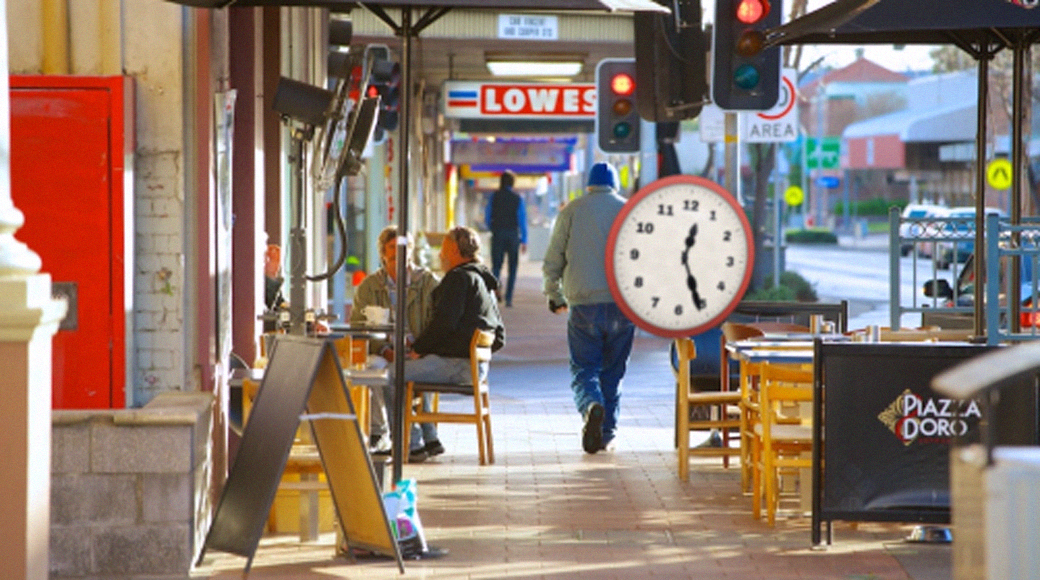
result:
12.26
